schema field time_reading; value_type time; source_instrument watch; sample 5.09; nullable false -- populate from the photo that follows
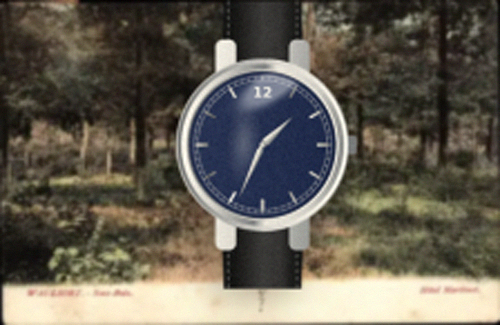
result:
1.34
